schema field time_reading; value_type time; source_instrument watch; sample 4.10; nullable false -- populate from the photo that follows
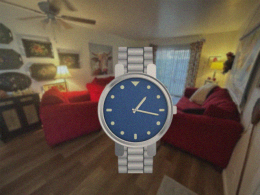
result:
1.17
